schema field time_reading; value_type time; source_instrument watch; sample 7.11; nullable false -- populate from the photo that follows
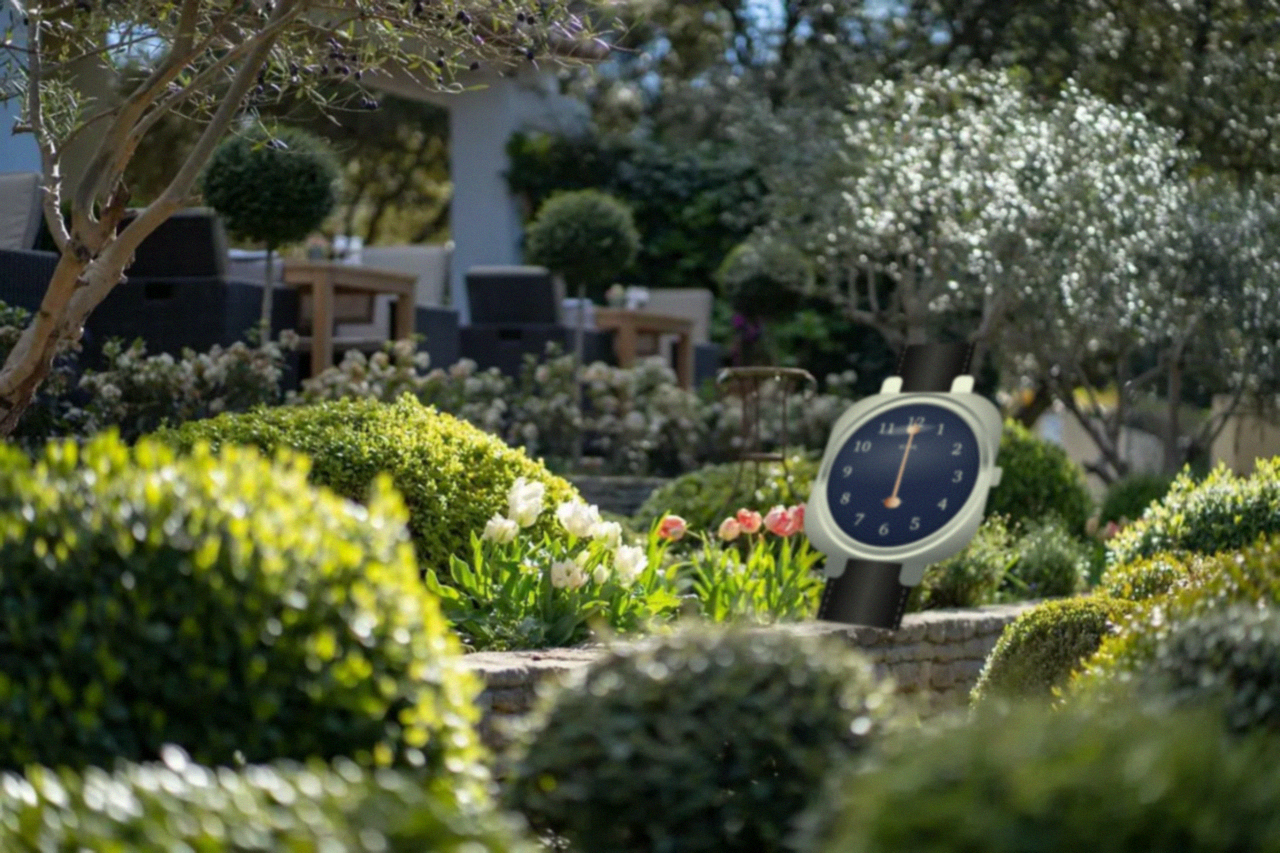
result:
6.00
